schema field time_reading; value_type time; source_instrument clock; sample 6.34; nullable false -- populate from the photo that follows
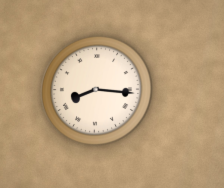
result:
8.16
